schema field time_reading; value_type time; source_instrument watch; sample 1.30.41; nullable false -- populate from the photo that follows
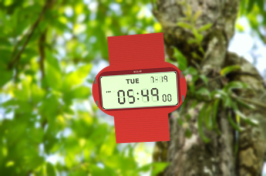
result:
5.49.00
